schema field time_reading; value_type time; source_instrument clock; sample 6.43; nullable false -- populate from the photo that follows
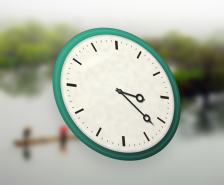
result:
3.22
